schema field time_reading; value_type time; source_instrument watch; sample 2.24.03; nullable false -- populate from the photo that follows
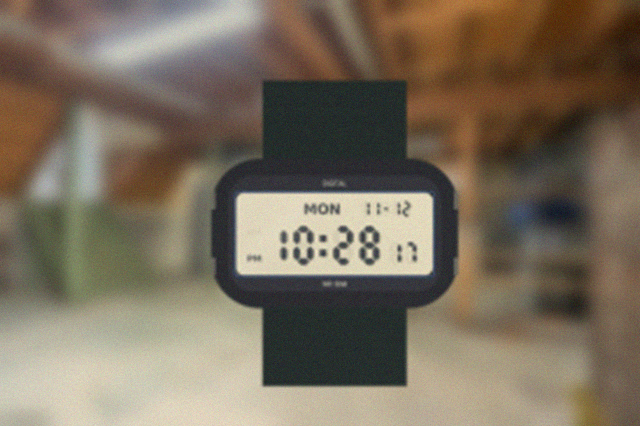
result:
10.28.17
